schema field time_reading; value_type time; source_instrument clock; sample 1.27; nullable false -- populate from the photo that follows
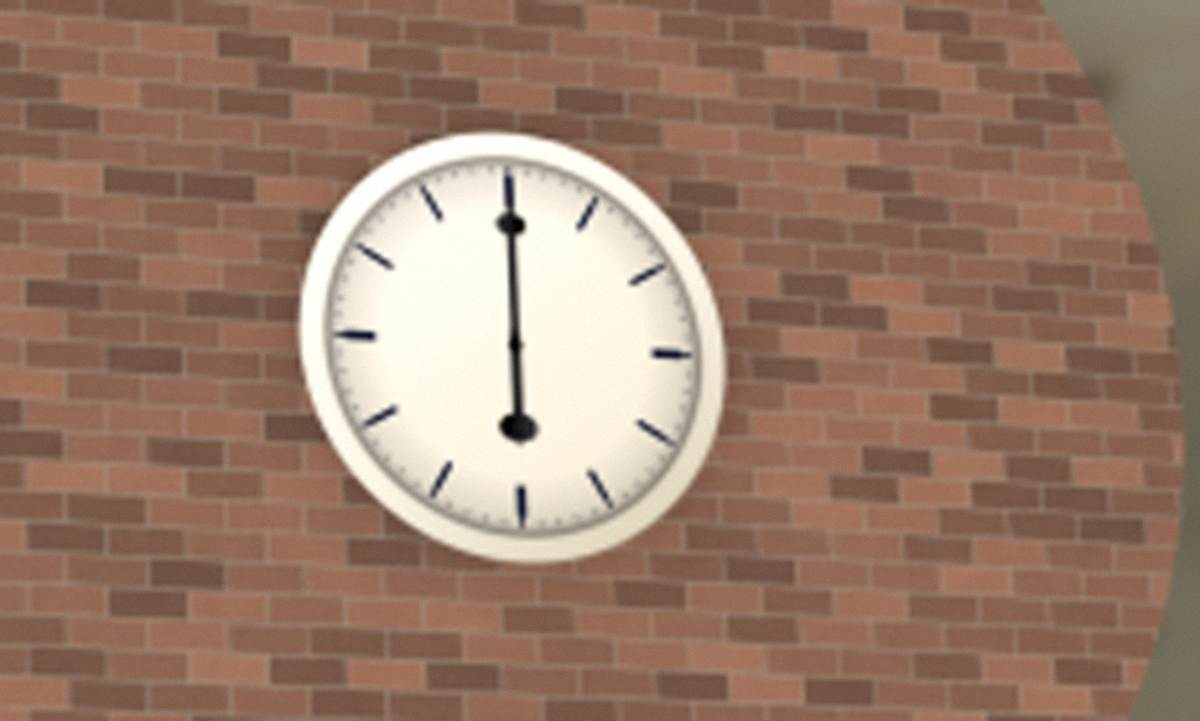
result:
6.00
